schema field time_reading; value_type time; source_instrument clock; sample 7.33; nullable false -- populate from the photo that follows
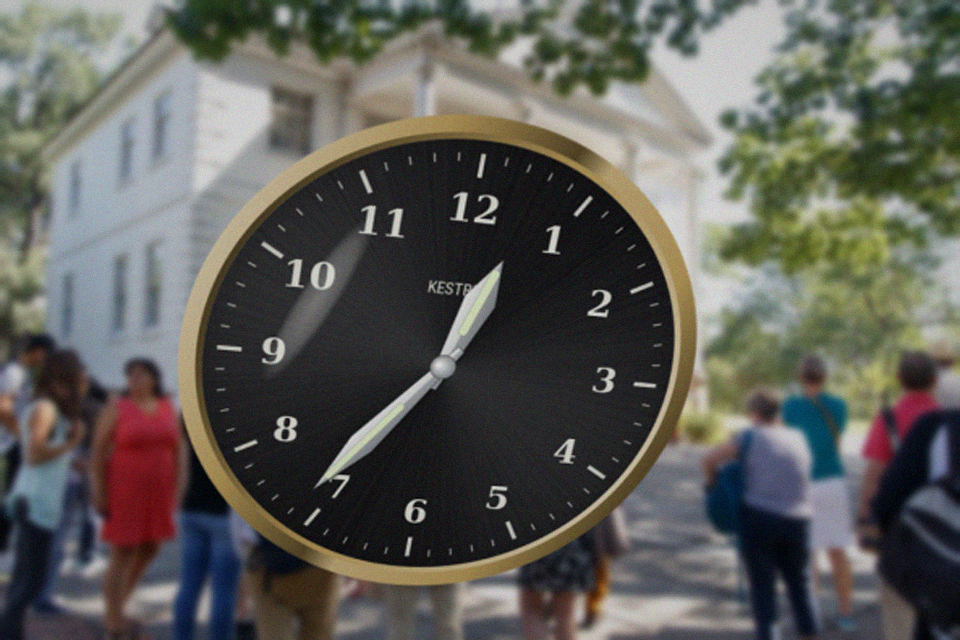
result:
12.36
